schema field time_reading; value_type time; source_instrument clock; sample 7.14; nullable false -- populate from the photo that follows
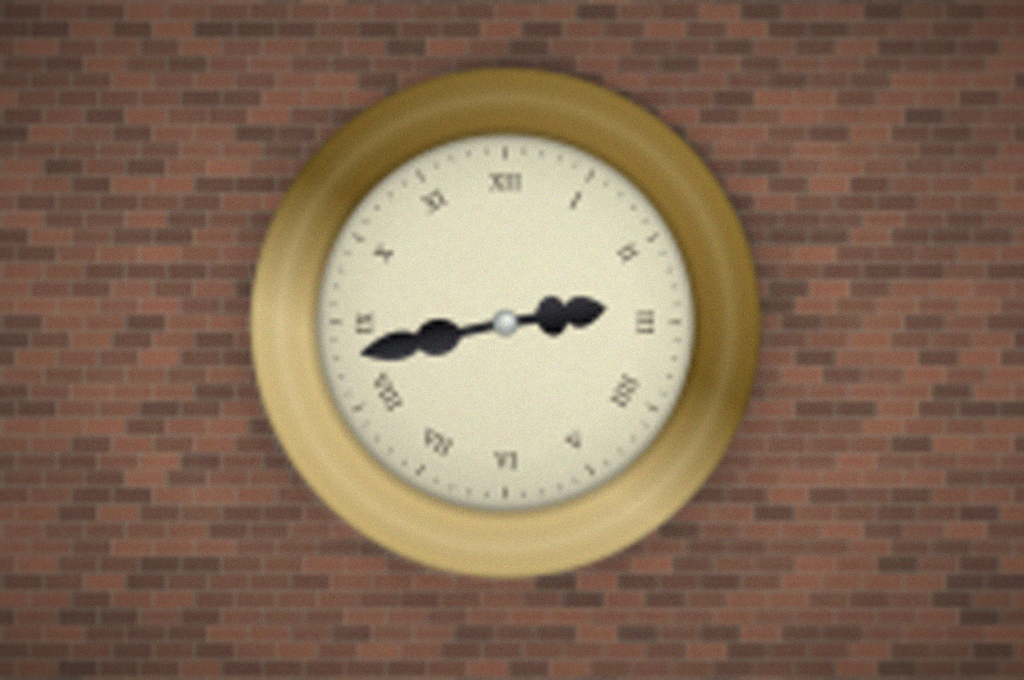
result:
2.43
